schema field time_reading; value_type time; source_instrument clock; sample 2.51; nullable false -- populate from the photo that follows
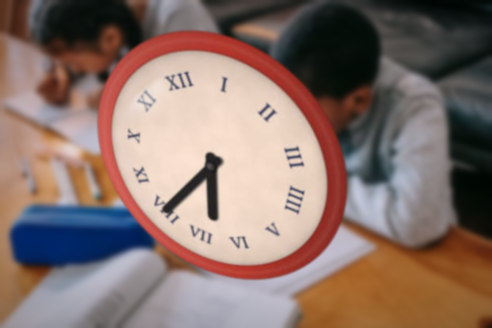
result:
6.40
